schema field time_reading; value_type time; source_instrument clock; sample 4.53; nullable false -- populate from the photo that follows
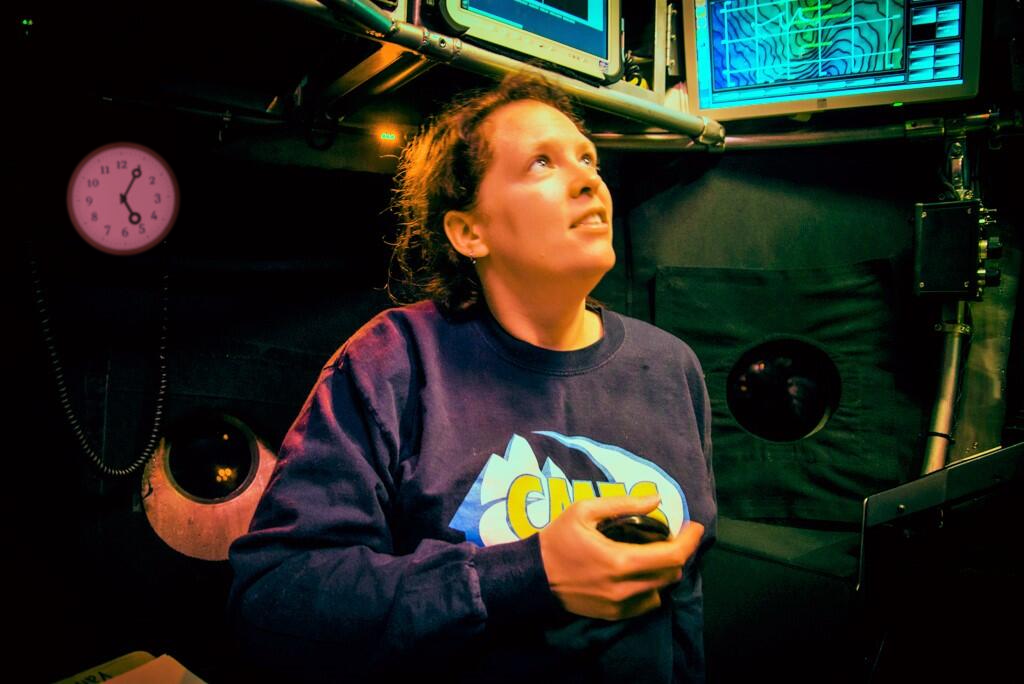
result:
5.05
